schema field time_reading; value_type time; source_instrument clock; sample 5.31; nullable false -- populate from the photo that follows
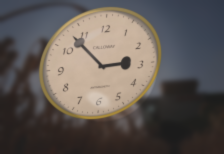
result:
2.53
